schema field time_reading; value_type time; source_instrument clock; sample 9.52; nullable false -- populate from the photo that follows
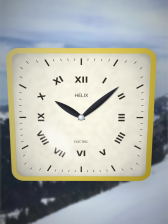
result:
10.08
